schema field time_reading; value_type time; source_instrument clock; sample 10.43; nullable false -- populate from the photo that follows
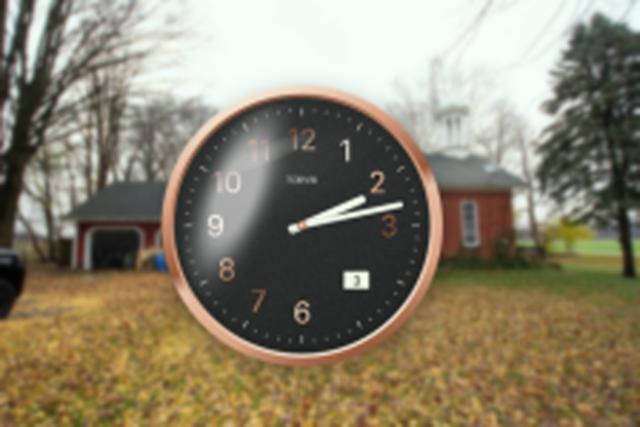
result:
2.13
